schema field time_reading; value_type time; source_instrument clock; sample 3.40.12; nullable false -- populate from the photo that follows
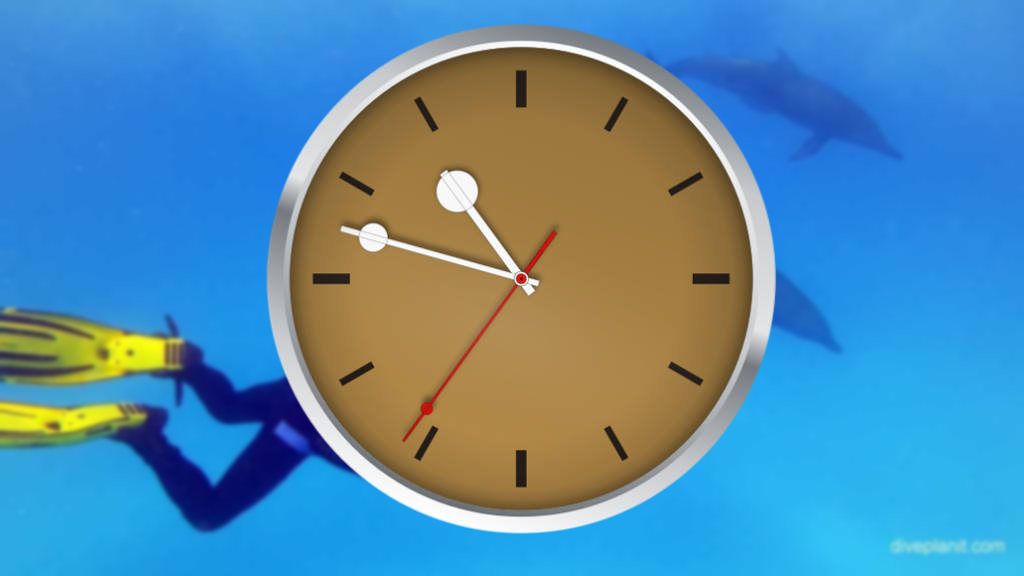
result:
10.47.36
